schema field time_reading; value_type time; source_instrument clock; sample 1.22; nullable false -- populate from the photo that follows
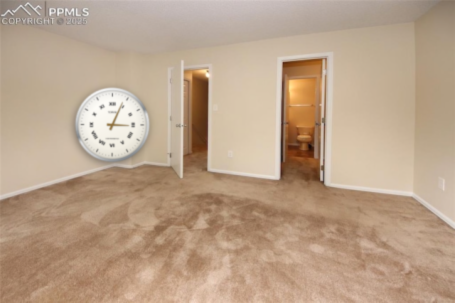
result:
3.04
